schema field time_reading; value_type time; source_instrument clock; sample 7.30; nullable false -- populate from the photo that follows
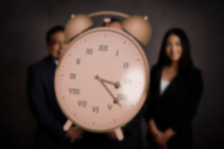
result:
3.22
